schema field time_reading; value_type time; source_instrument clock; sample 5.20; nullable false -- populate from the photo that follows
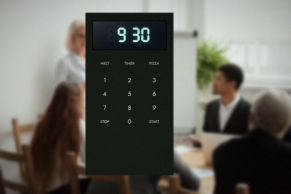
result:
9.30
